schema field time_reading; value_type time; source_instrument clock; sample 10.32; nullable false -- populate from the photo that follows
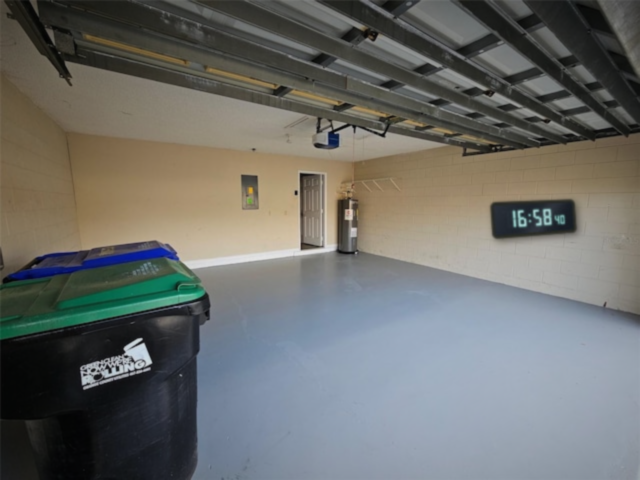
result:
16.58
